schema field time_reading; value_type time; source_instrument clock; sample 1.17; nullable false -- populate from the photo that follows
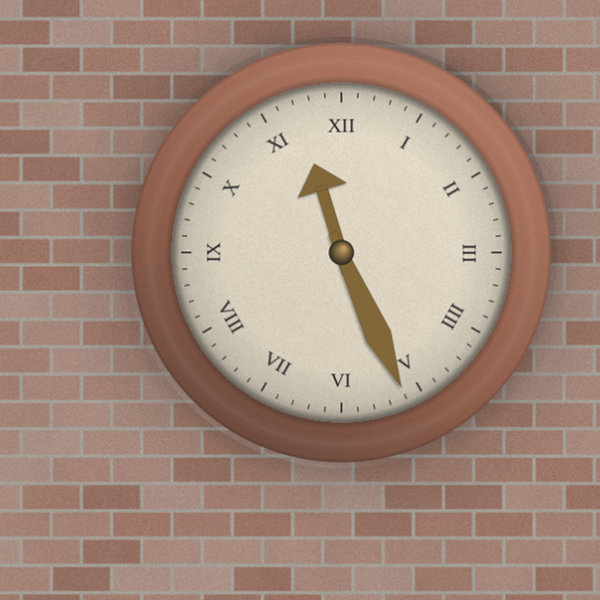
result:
11.26
